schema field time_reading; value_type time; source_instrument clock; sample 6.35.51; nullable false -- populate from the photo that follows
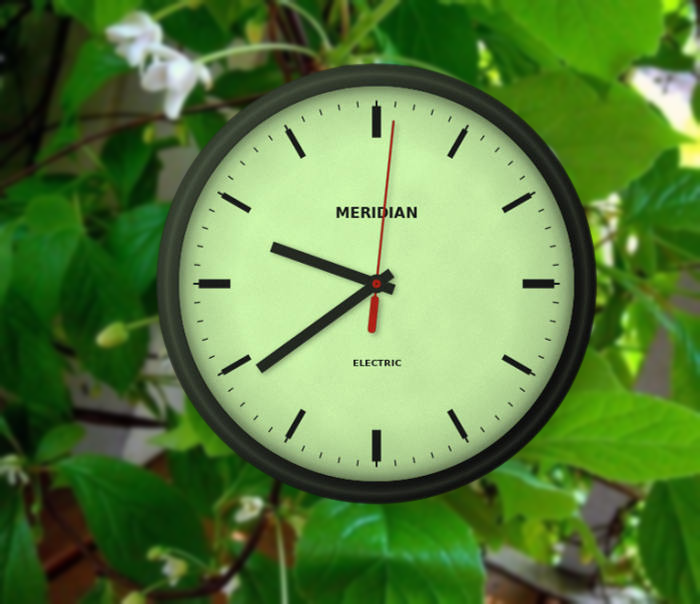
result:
9.39.01
